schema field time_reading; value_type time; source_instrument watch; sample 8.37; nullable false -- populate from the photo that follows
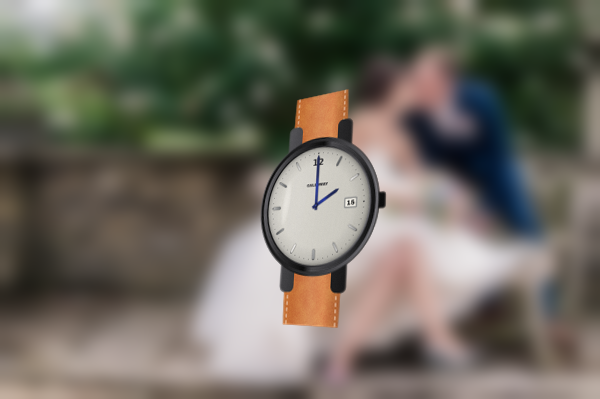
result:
2.00
